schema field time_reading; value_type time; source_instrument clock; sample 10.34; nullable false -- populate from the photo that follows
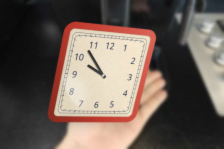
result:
9.53
